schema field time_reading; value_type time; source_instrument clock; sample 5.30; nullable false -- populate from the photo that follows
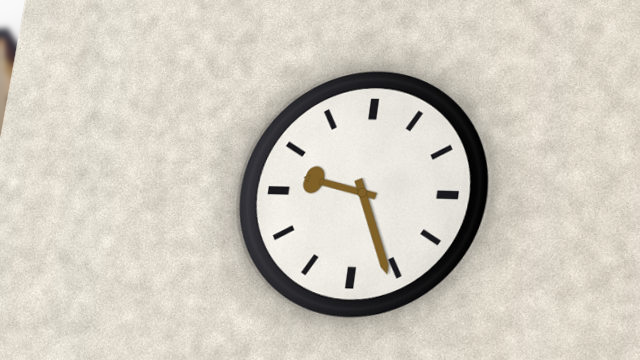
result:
9.26
